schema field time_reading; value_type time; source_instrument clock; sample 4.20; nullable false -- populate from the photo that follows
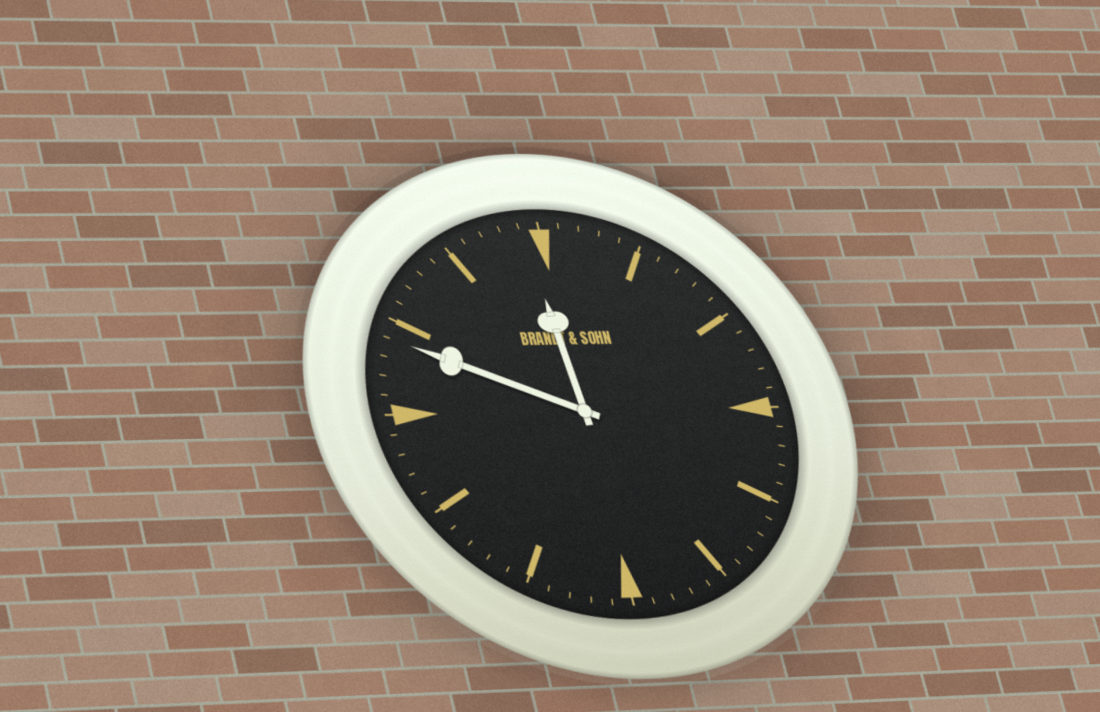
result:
11.49
